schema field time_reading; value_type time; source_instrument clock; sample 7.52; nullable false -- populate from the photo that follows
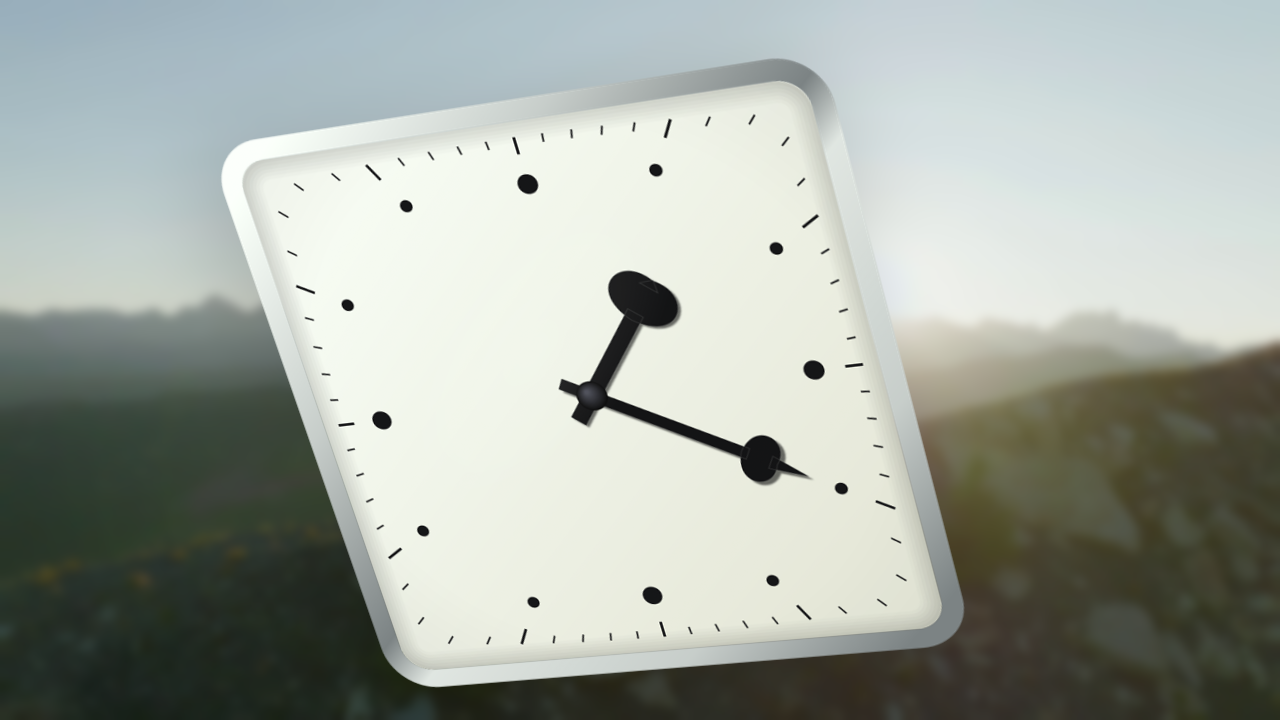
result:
1.20
